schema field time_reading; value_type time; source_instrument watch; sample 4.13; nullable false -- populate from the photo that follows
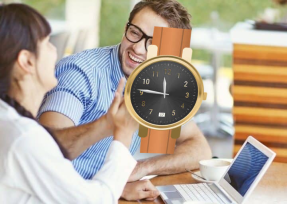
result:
11.46
